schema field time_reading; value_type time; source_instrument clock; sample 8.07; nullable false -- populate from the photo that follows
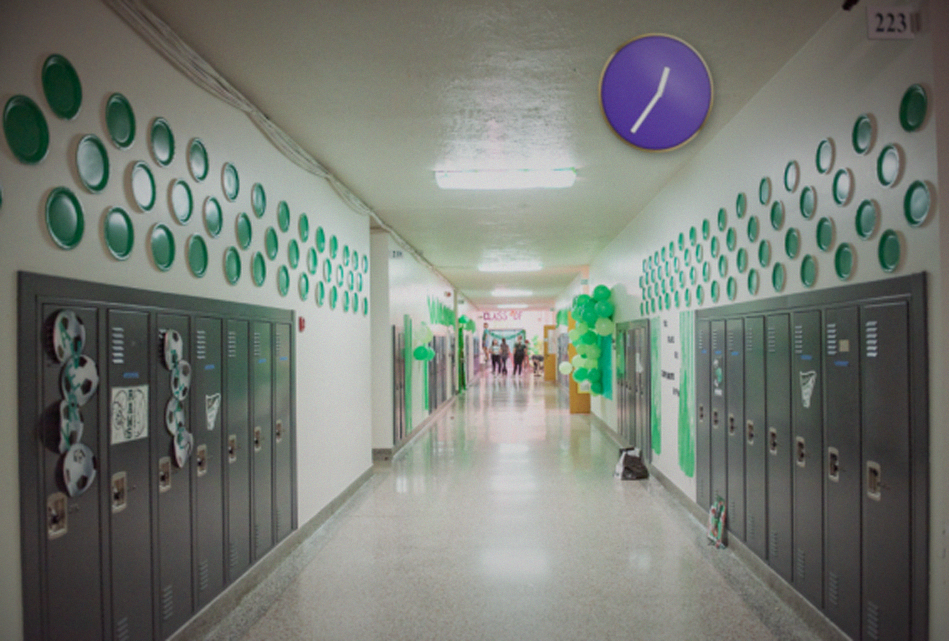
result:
12.36
